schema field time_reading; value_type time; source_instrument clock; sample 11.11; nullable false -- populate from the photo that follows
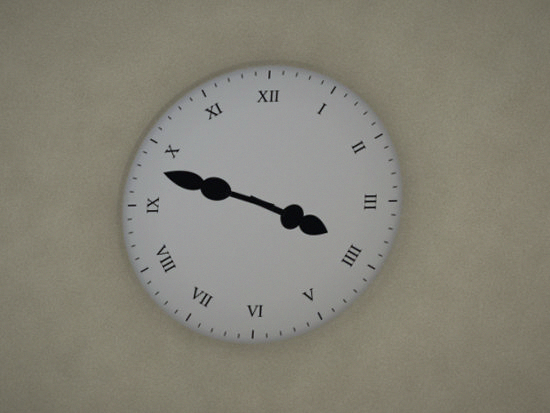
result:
3.48
